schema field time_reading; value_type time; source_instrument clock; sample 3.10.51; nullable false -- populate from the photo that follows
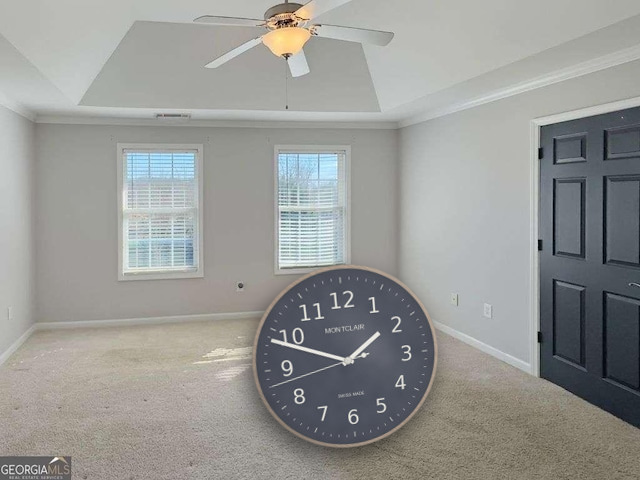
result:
1.48.43
